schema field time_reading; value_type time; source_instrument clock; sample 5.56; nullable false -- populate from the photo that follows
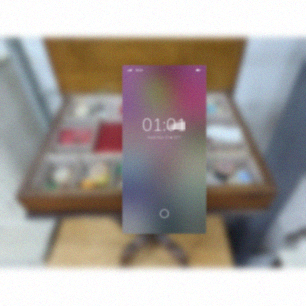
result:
1.01
